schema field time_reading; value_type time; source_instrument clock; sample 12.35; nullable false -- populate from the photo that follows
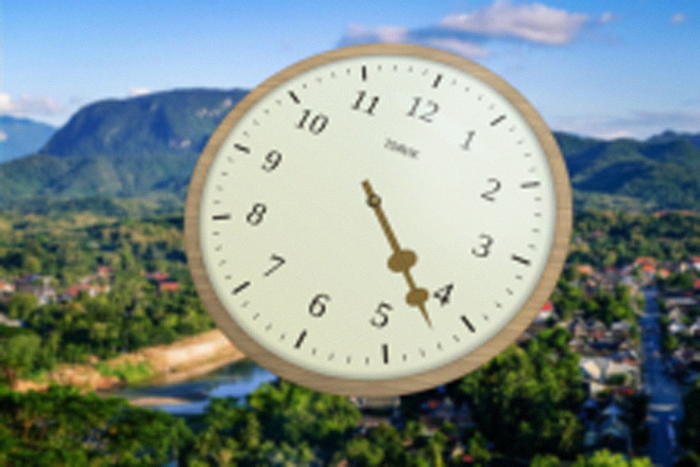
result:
4.22
